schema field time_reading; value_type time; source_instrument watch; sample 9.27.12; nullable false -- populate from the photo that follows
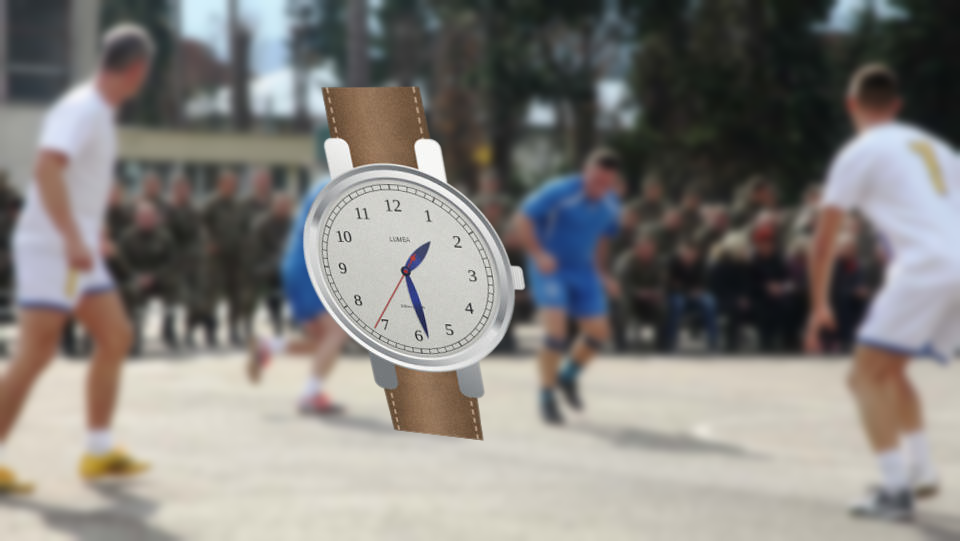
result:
1.28.36
